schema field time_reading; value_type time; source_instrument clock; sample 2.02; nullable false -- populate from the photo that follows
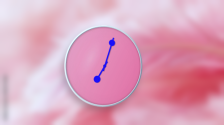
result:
7.03
